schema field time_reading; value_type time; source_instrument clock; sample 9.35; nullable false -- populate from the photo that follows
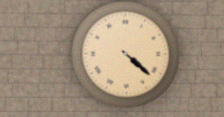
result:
4.22
